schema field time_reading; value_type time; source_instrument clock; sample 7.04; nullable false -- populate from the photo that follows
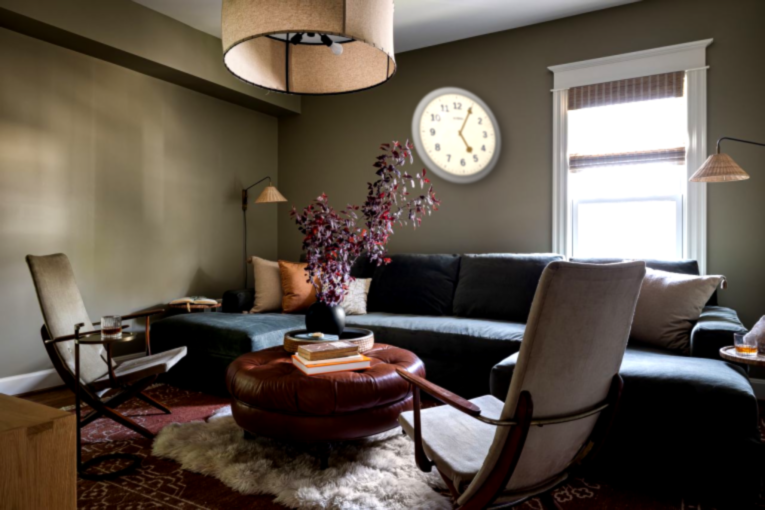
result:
5.05
